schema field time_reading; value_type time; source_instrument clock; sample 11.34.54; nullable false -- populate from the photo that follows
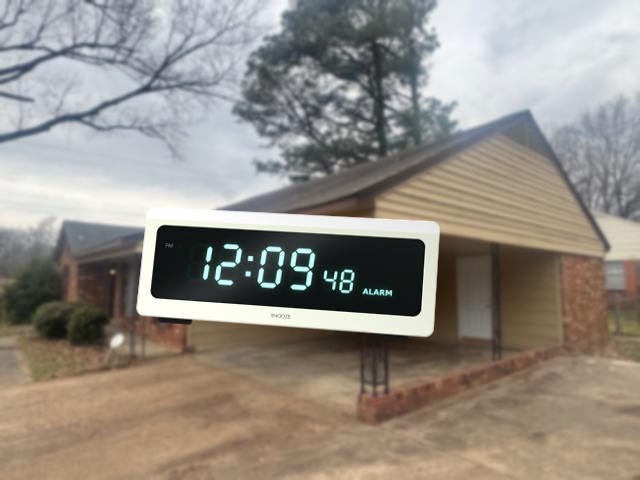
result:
12.09.48
